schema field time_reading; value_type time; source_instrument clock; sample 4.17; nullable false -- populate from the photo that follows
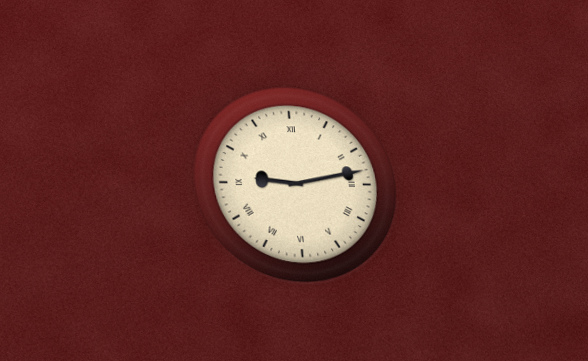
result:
9.13
